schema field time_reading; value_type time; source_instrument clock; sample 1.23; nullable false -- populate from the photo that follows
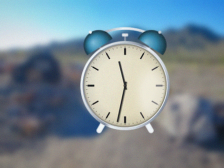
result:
11.32
